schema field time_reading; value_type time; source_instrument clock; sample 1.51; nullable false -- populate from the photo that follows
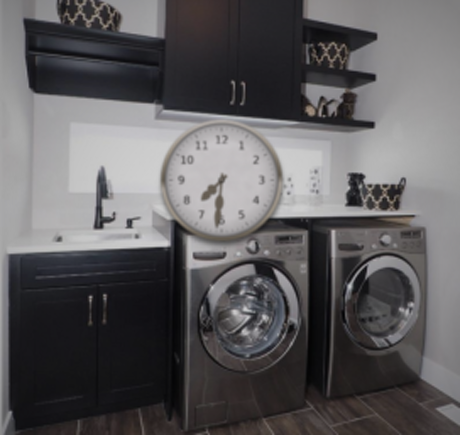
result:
7.31
